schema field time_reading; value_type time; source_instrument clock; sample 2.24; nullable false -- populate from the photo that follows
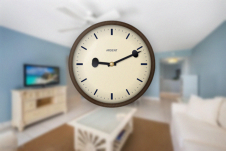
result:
9.11
